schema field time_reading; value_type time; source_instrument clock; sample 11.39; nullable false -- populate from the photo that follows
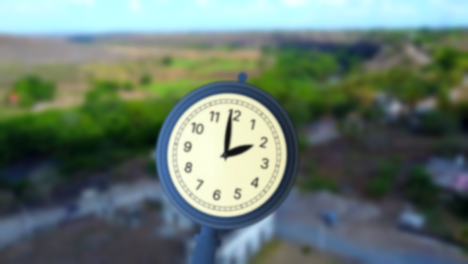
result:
1.59
